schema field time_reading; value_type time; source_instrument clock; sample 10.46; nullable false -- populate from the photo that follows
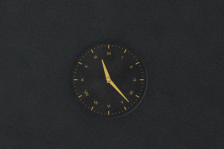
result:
11.23
